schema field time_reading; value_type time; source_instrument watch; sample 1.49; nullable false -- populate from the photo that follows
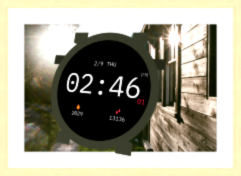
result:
2.46
